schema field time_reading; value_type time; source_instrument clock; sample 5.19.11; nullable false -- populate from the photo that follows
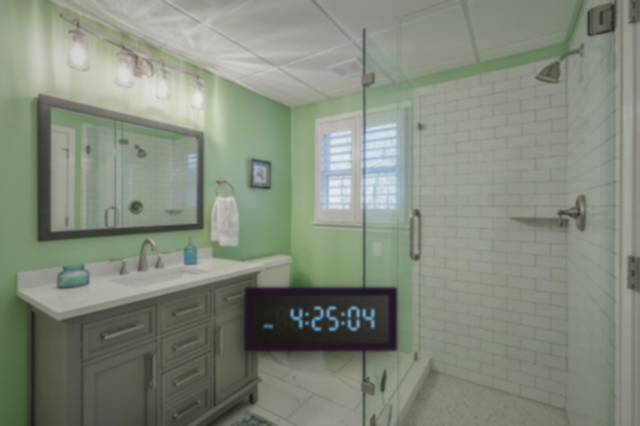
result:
4.25.04
